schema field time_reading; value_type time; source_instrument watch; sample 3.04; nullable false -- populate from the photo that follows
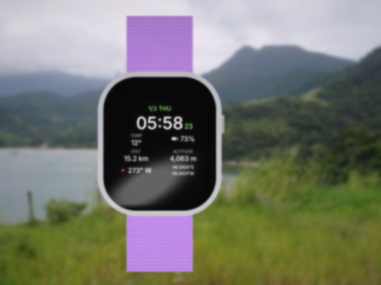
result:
5.58
